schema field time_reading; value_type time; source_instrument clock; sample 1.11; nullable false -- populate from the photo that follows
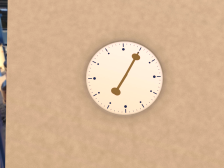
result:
7.05
